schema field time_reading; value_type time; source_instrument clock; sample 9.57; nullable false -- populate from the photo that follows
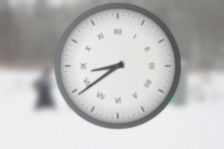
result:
8.39
